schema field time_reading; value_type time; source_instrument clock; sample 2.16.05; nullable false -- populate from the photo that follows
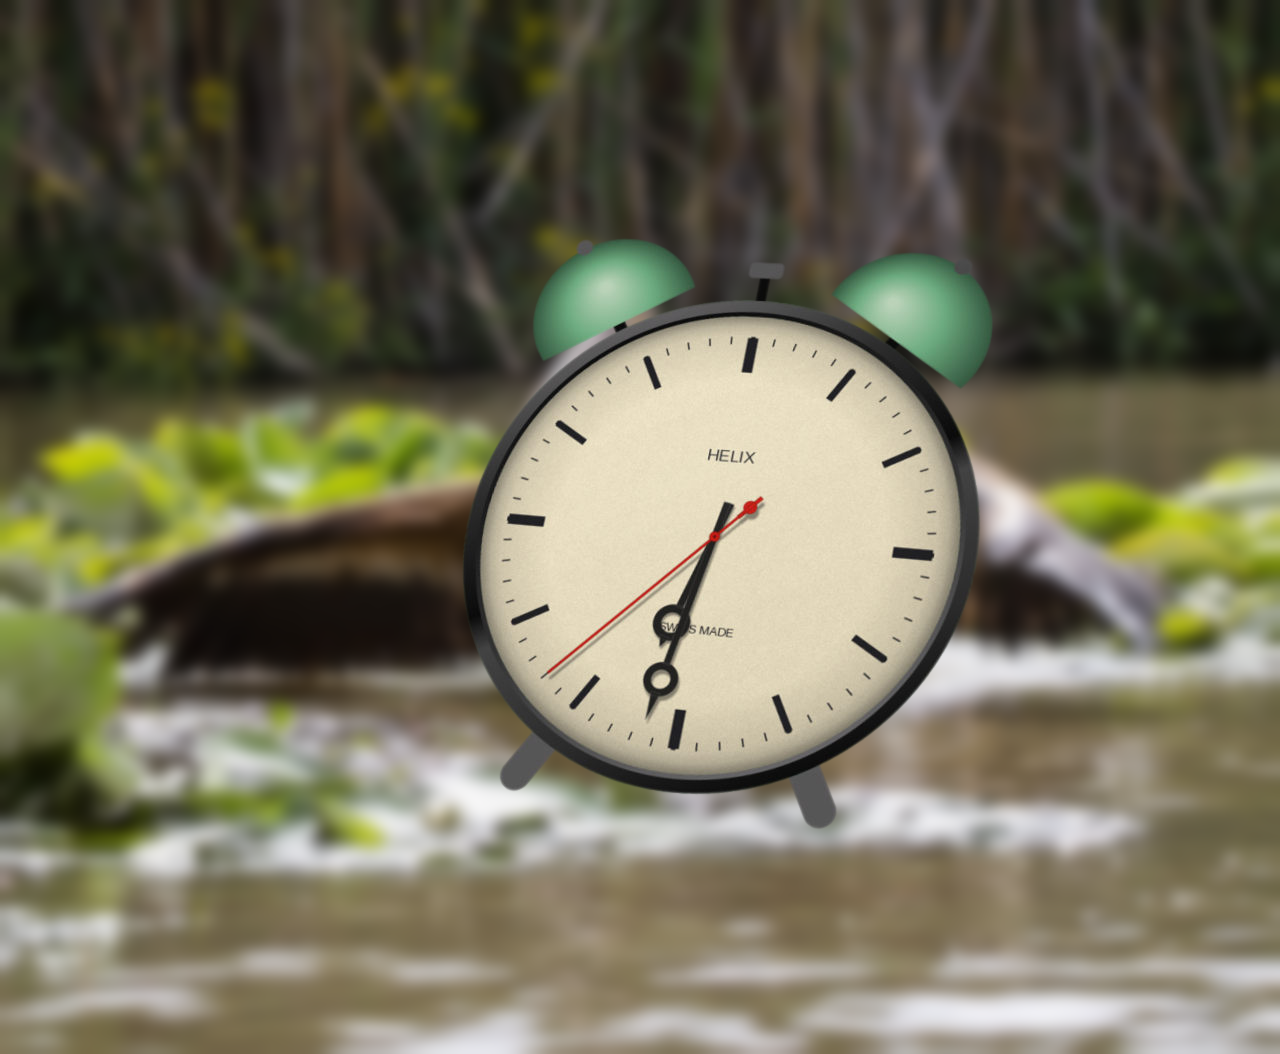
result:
6.31.37
